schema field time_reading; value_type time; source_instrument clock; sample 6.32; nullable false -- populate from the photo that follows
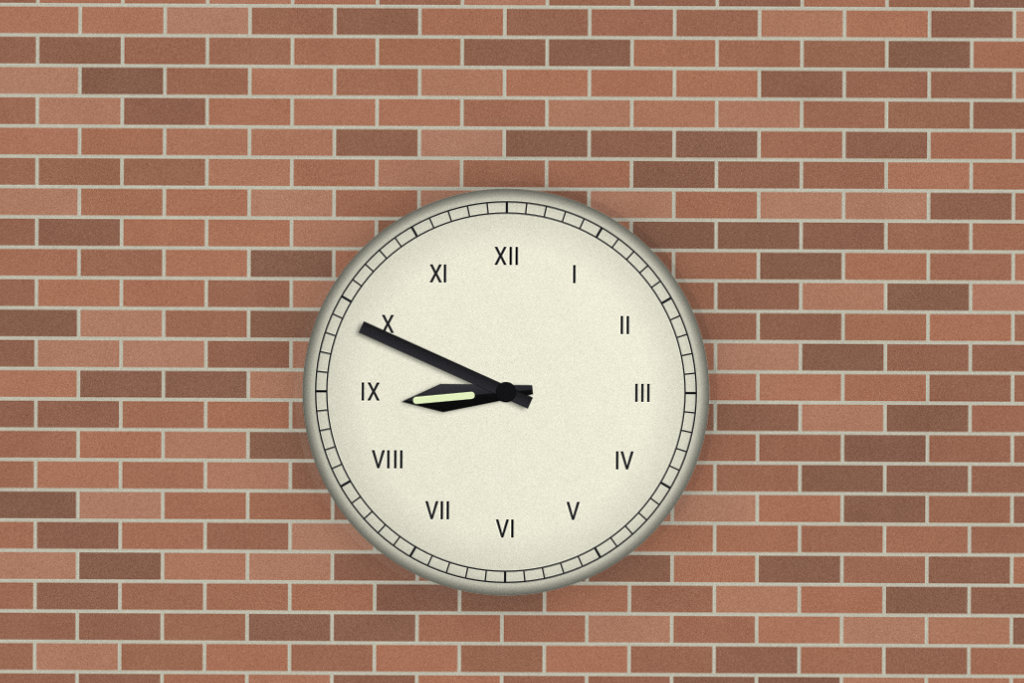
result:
8.49
